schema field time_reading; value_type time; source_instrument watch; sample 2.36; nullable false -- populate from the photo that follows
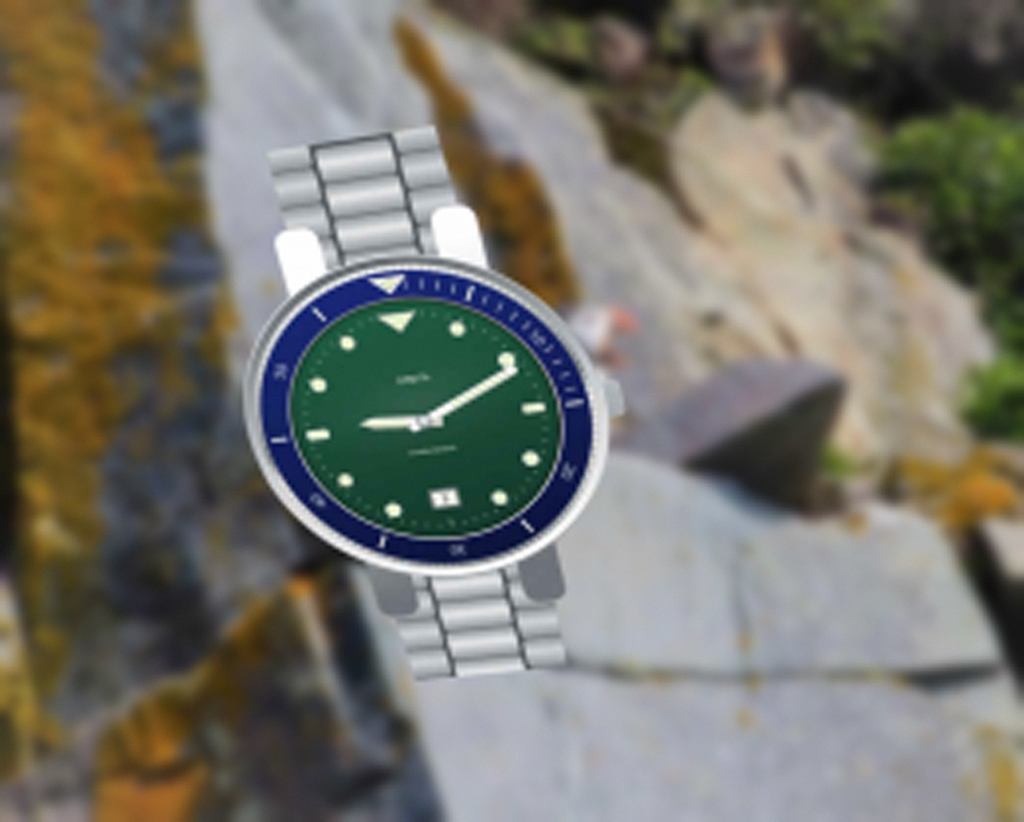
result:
9.11
